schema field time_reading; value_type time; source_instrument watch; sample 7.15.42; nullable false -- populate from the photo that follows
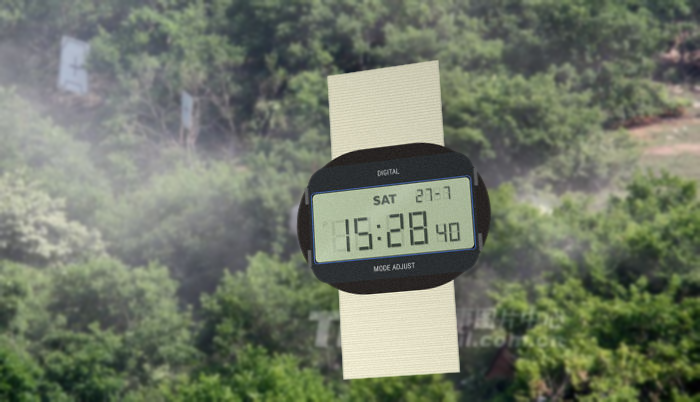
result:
15.28.40
